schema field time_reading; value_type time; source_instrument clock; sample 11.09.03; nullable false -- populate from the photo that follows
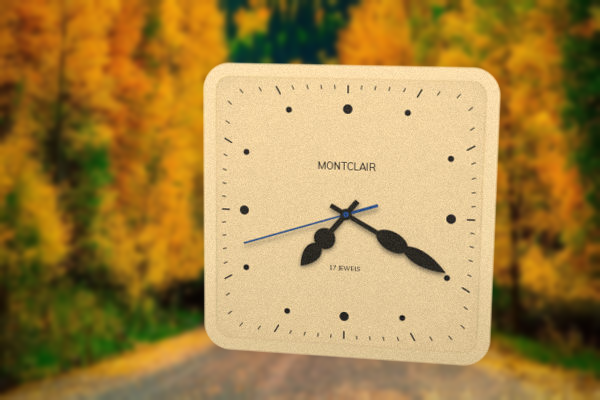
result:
7.19.42
